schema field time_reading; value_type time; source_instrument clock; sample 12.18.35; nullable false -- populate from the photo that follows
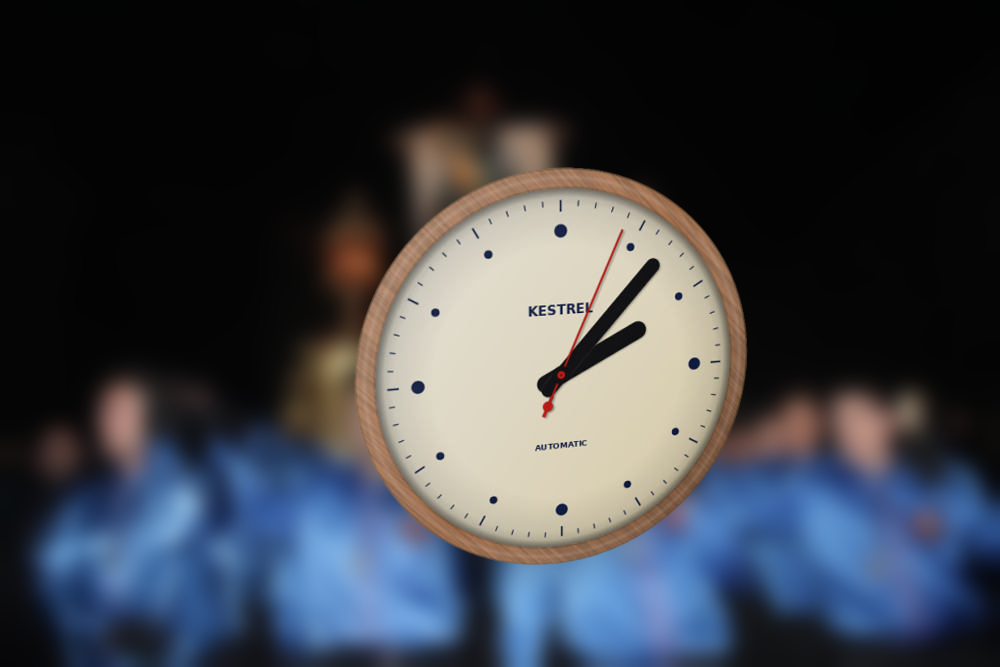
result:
2.07.04
